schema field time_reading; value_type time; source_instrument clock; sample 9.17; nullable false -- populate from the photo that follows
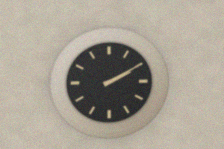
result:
2.10
